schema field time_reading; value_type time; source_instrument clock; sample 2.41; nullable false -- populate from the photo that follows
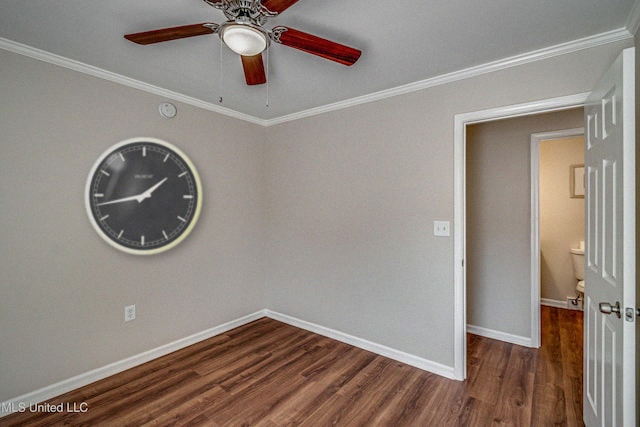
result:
1.43
